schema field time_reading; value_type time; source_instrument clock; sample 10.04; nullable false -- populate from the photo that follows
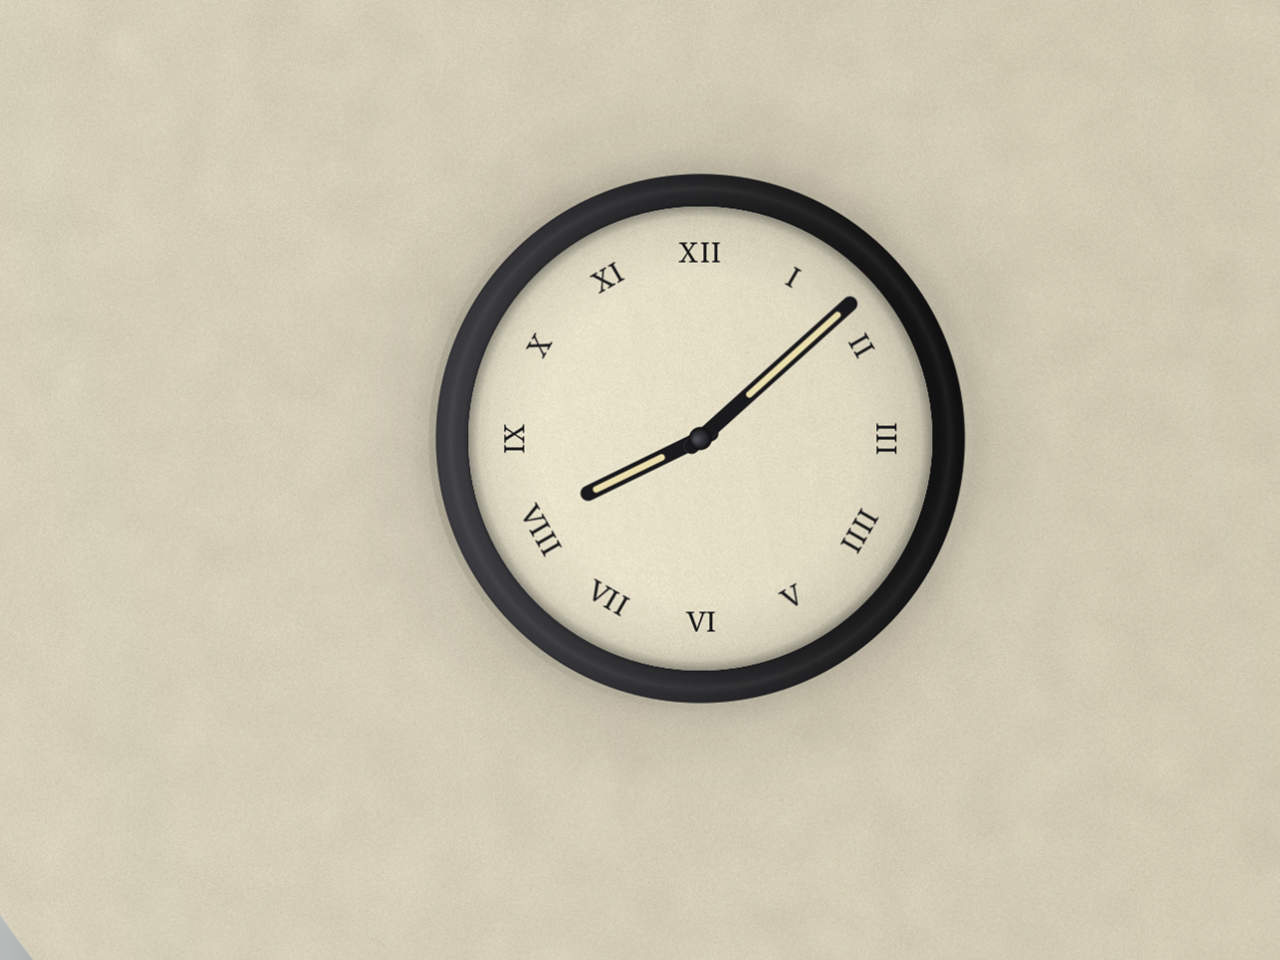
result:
8.08
